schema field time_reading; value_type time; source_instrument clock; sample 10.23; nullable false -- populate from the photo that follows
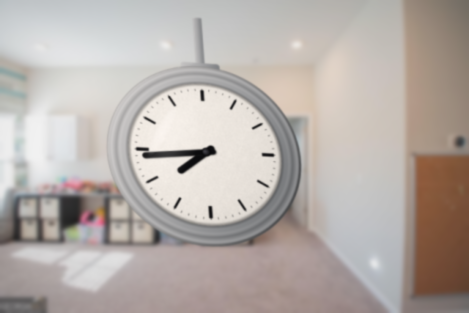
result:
7.44
